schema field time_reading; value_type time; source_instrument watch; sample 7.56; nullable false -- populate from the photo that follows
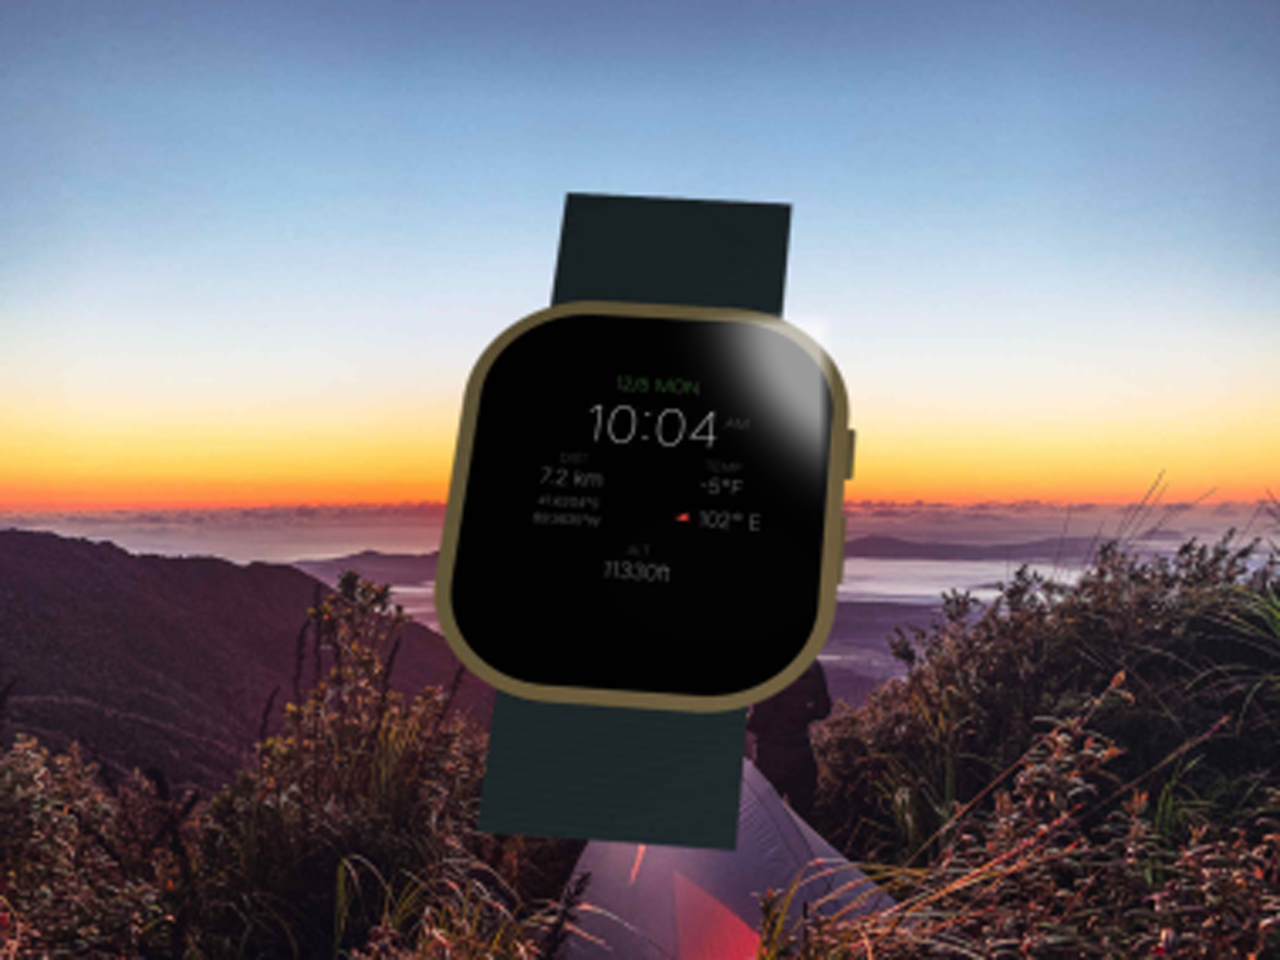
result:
10.04
